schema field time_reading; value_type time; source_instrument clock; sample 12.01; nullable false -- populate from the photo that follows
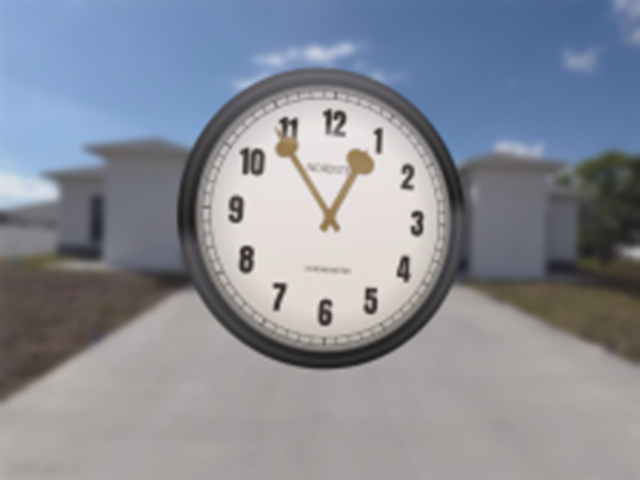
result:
12.54
